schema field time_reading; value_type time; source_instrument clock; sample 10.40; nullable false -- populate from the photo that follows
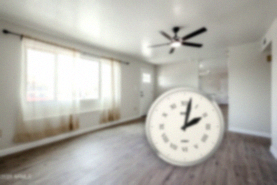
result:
2.02
